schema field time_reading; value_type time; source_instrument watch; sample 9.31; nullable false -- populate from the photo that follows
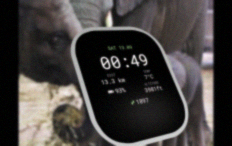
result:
0.49
